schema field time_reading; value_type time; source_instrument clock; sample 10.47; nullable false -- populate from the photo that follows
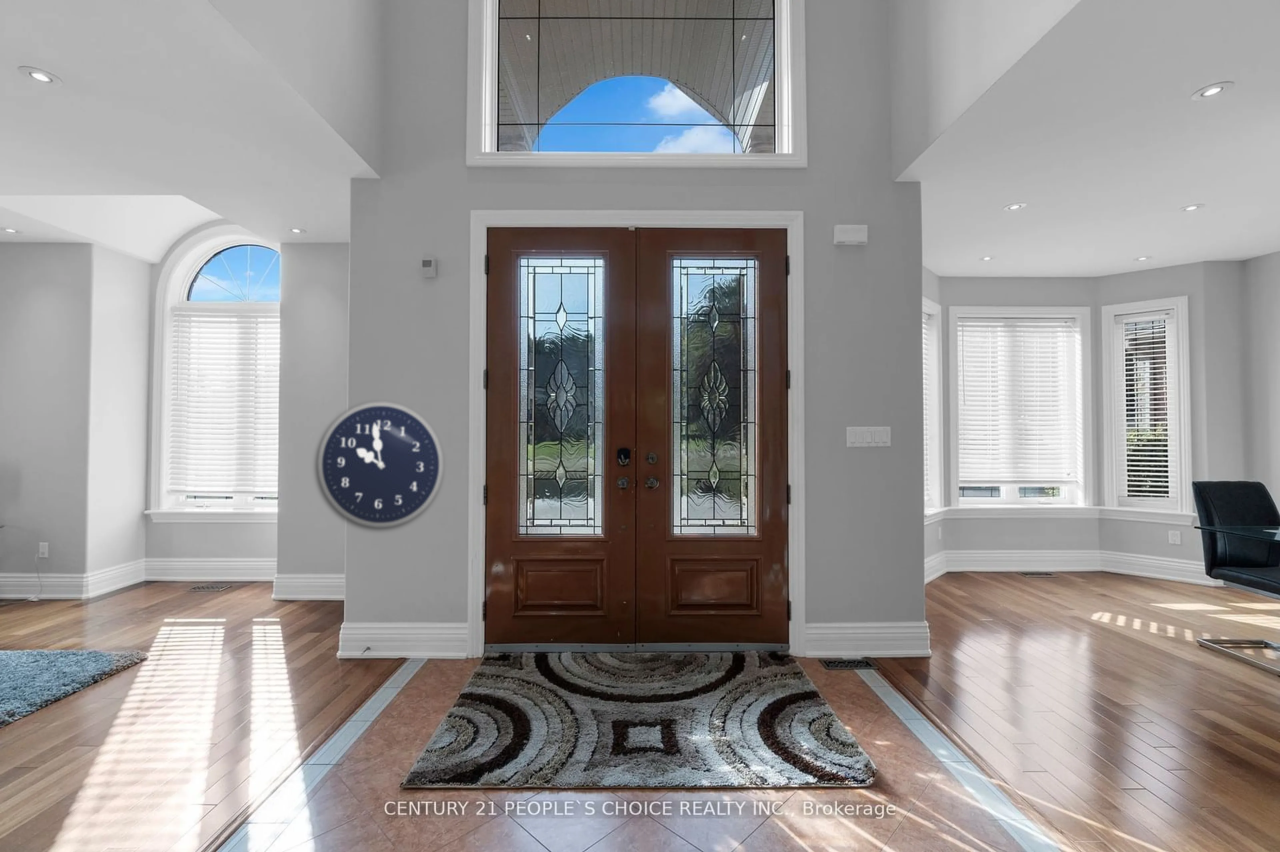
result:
9.58
